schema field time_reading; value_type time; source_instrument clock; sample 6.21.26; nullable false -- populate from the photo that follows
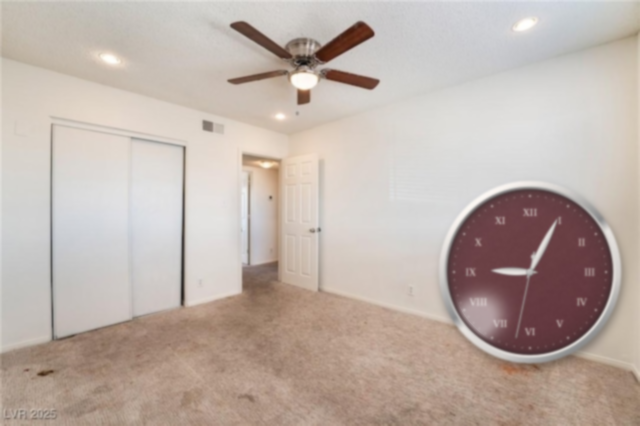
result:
9.04.32
